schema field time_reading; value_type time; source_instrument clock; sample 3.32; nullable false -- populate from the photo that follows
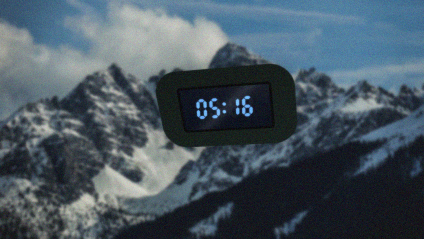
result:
5.16
